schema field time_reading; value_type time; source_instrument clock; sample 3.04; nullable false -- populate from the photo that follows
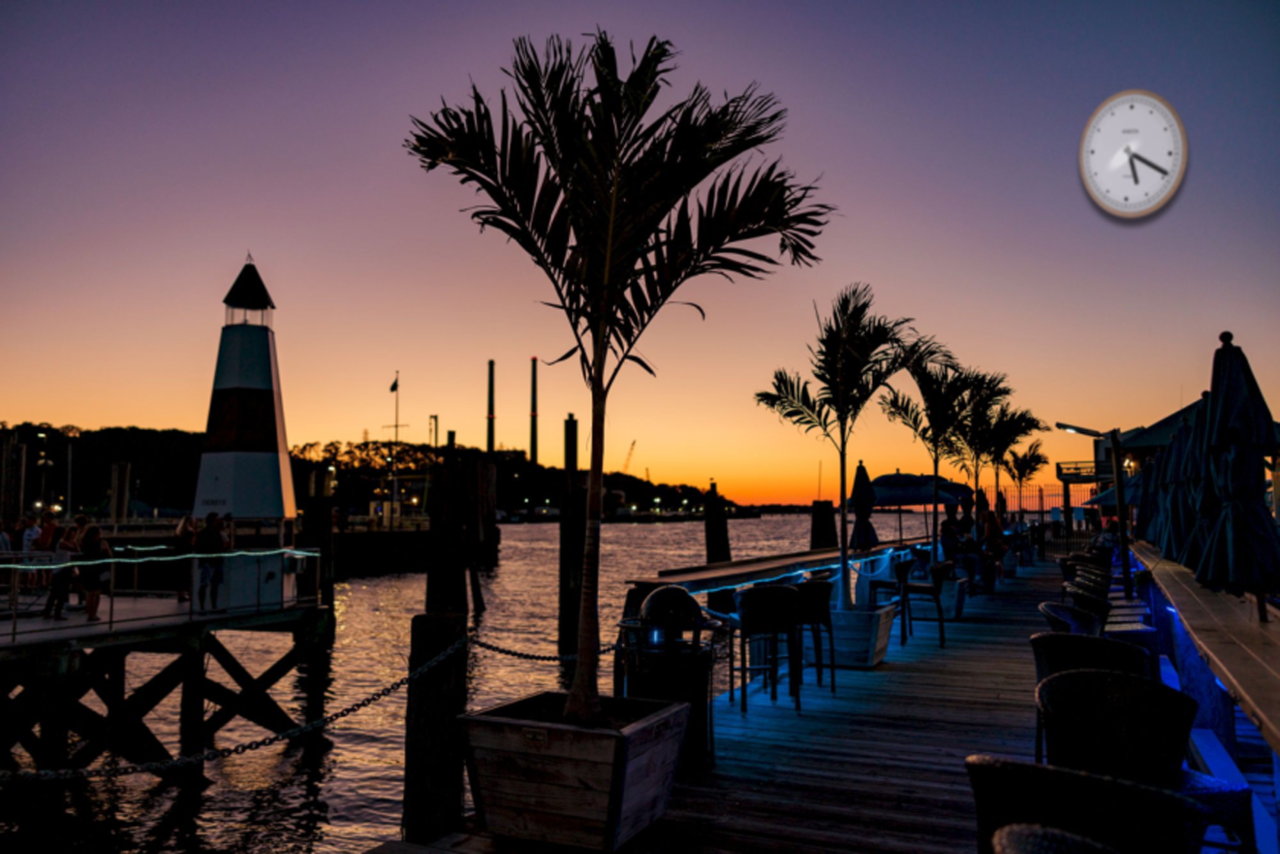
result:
5.19
